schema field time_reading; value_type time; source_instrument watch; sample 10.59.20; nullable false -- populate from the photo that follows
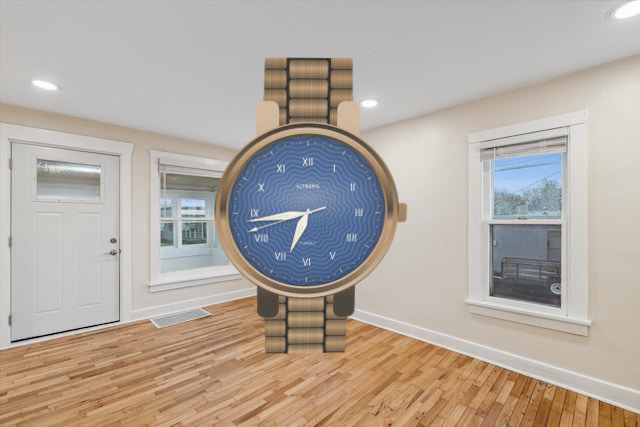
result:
6.43.42
